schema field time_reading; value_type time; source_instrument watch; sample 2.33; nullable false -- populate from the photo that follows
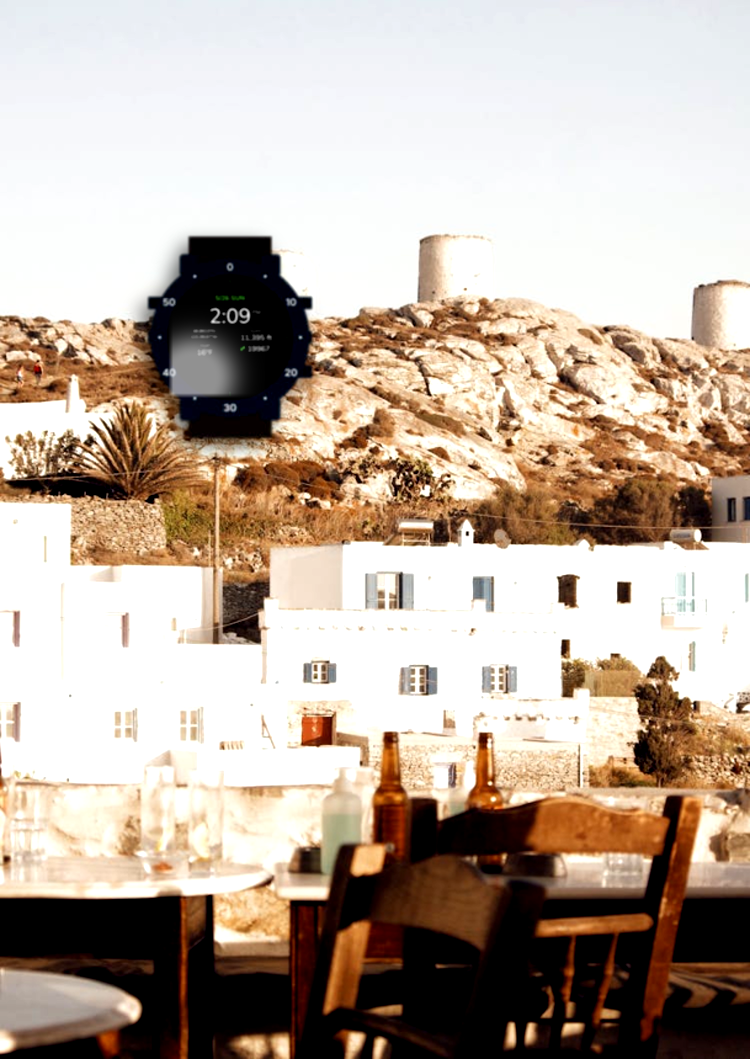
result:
2.09
